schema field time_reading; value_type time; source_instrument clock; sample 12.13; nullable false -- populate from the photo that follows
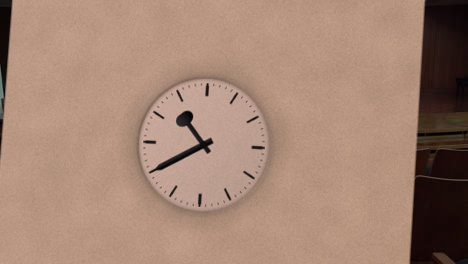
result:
10.40
